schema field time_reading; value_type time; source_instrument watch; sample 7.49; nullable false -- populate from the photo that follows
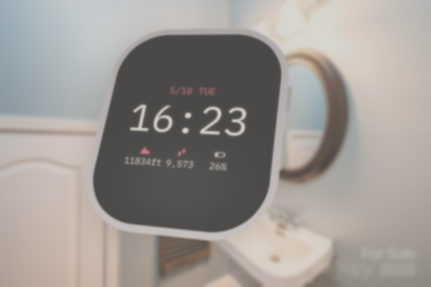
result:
16.23
